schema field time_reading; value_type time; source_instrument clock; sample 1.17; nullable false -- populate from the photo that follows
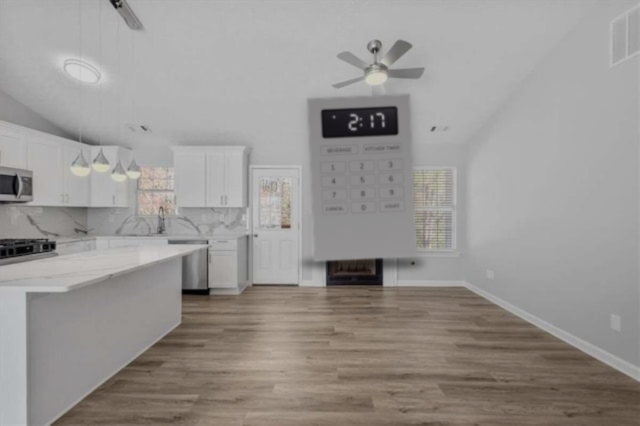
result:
2.17
